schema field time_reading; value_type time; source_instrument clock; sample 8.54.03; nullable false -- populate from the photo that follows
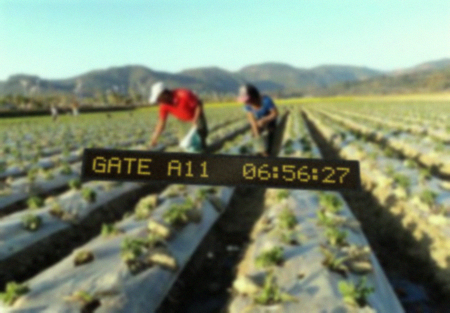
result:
6.56.27
